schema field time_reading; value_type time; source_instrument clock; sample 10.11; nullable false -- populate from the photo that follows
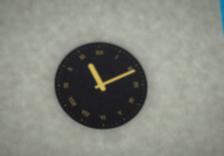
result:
11.11
